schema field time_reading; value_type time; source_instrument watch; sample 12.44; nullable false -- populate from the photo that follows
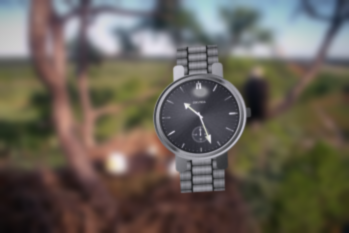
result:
10.27
